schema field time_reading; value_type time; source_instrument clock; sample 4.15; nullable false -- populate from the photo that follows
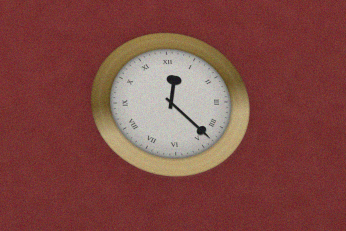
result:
12.23
